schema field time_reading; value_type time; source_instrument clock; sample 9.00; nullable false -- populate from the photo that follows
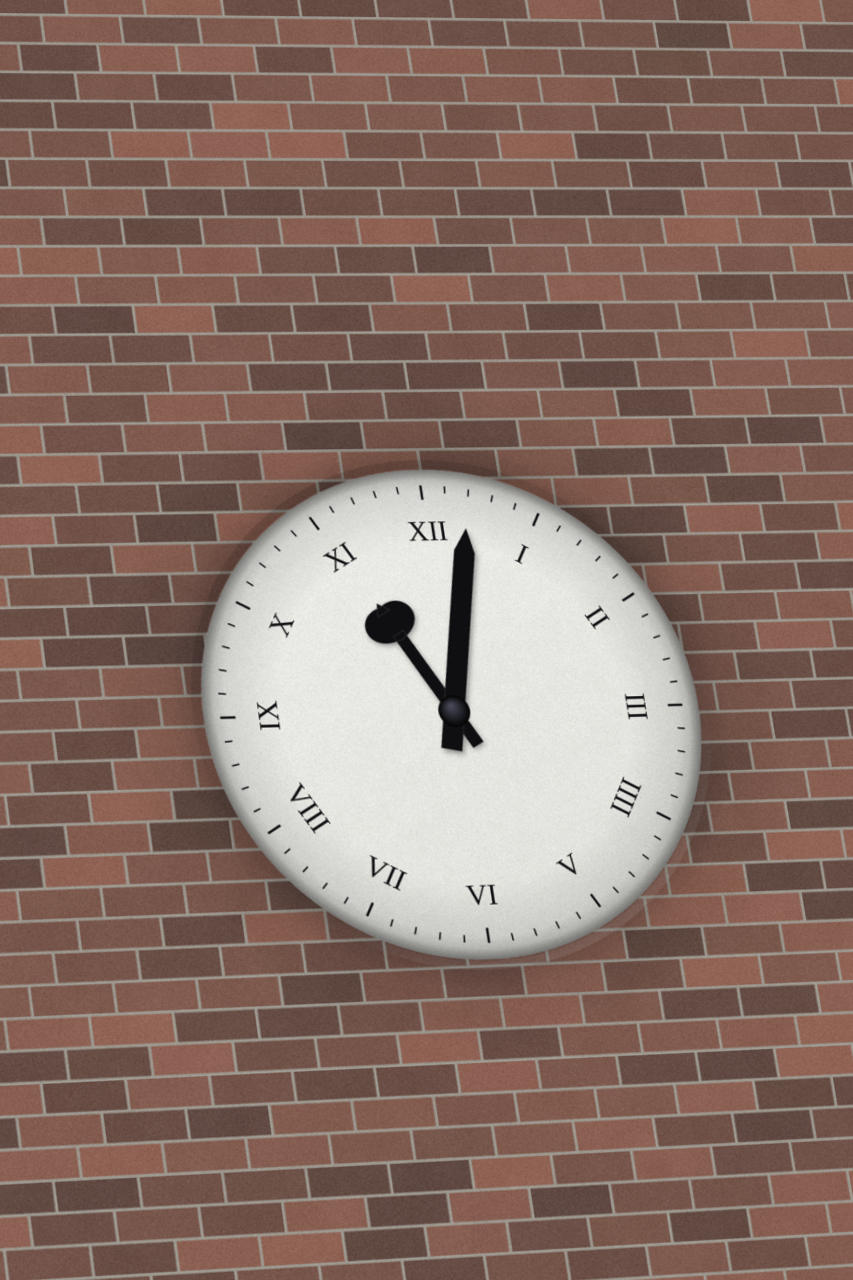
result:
11.02
